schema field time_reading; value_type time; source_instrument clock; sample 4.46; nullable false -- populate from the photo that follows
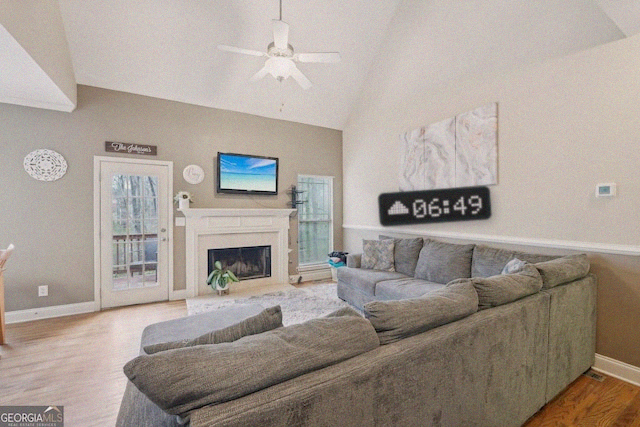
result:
6.49
